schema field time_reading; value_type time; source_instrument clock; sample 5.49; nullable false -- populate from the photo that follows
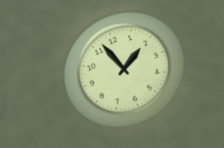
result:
1.57
